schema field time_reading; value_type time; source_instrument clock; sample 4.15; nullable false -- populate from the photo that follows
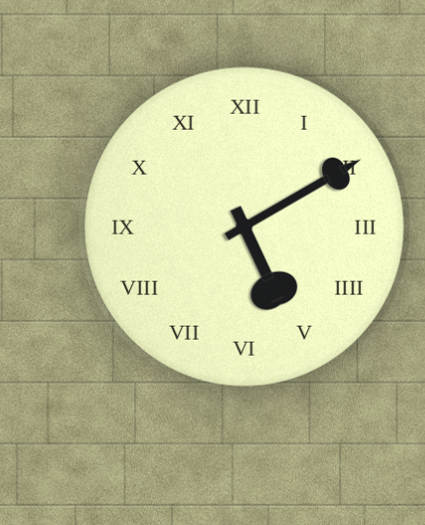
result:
5.10
